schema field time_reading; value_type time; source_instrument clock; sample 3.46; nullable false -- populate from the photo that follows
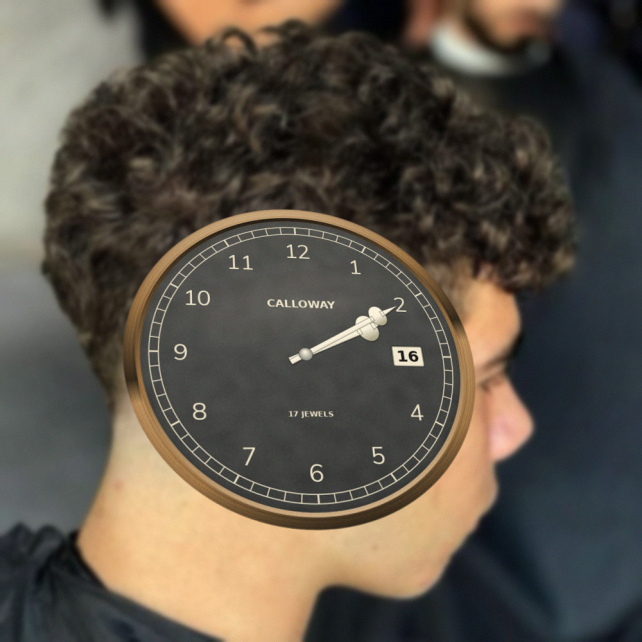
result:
2.10
